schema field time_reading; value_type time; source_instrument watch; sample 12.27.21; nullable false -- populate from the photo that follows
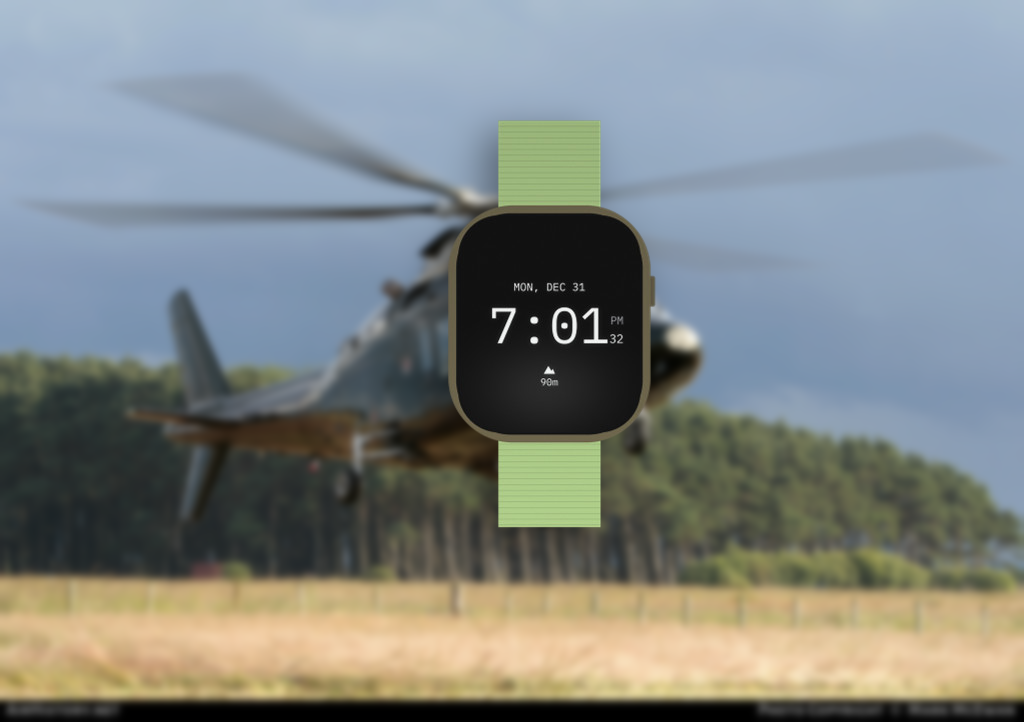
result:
7.01.32
